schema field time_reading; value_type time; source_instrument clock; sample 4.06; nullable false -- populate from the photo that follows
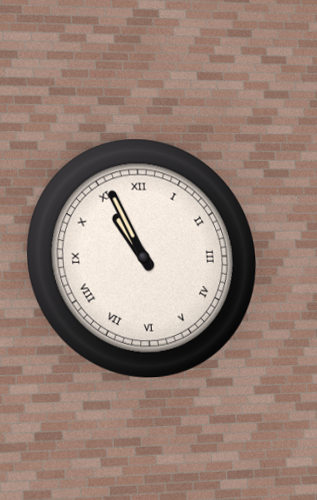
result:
10.56
